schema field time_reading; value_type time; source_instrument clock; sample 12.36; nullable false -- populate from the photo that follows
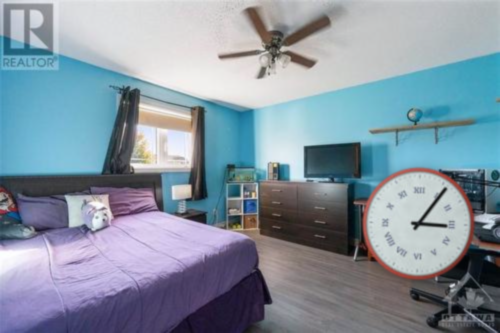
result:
3.06
